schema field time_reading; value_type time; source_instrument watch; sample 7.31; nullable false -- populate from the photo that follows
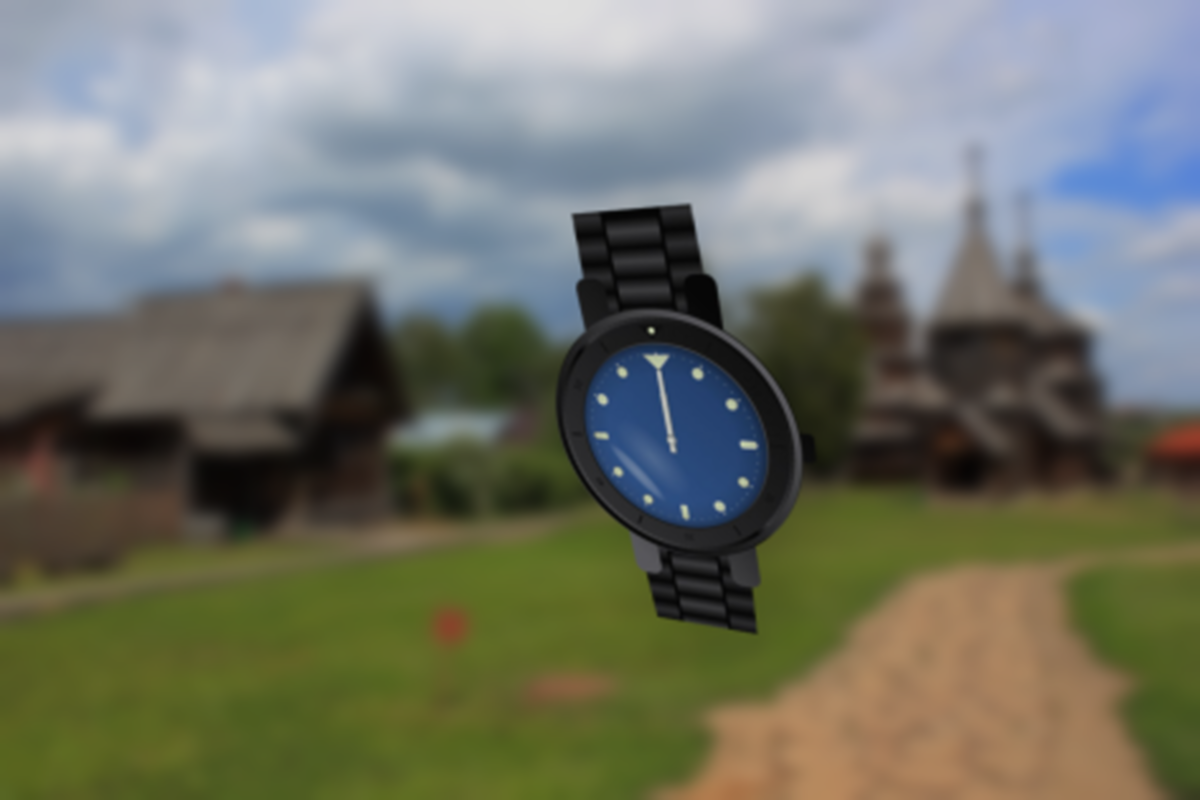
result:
12.00
